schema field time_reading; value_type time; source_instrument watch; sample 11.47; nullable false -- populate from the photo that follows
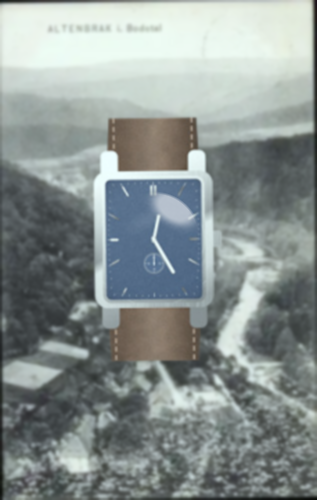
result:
12.25
